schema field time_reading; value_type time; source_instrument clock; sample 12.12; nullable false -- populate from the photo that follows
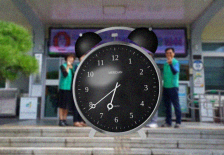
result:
6.39
